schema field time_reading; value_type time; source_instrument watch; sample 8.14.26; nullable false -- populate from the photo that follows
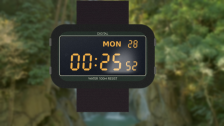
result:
0.25.52
